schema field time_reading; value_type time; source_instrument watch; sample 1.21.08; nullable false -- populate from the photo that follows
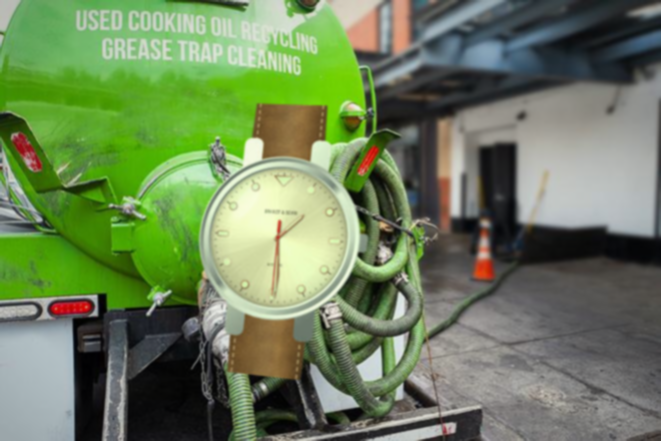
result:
1.29.30
